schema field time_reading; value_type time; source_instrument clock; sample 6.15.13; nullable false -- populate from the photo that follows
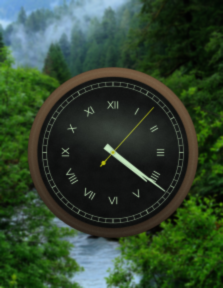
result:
4.21.07
